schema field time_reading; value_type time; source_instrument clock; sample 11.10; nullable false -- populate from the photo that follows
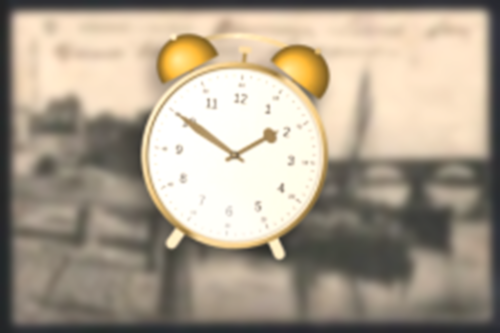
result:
1.50
